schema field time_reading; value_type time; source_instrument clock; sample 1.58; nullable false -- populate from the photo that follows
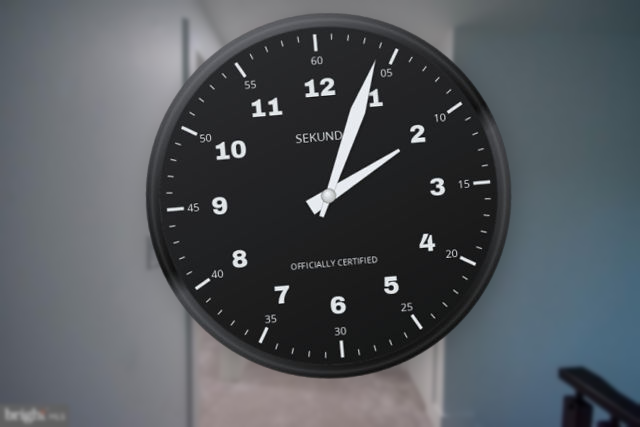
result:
2.04
